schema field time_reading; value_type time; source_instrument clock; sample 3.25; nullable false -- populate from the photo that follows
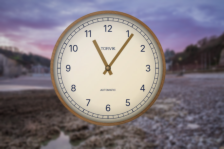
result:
11.06
